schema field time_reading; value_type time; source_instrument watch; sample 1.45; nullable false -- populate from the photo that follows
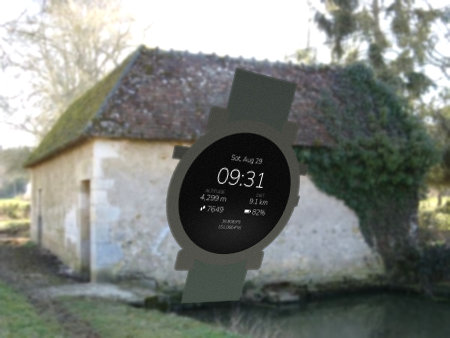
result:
9.31
